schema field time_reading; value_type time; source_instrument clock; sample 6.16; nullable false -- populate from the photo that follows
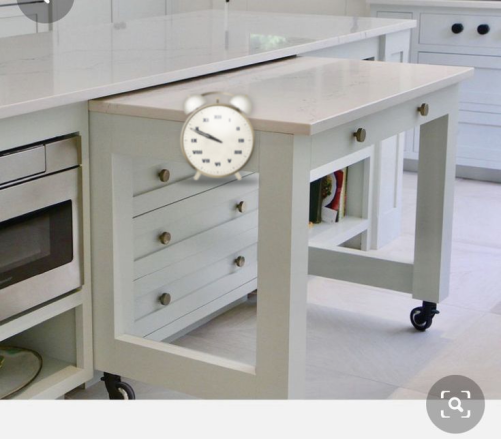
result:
9.49
